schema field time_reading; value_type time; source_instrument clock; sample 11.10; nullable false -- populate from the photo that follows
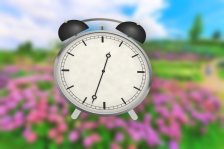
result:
12.33
